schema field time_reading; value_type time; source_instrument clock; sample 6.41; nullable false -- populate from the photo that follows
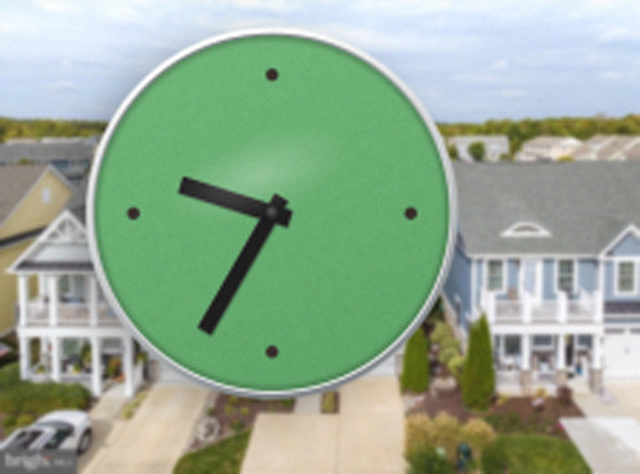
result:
9.35
